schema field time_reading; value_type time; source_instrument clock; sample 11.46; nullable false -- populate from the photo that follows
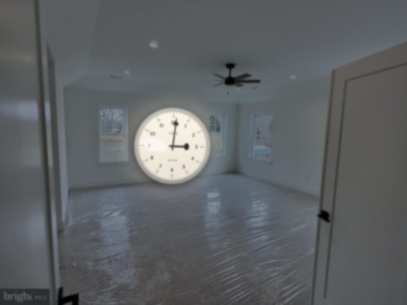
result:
3.01
